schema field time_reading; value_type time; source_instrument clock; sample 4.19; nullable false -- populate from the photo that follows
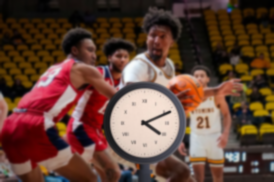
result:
4.11
